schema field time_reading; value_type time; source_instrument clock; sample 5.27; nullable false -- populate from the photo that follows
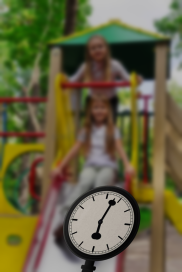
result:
6.03
